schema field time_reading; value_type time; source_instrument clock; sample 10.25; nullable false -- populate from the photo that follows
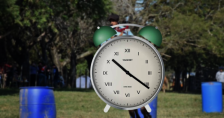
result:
10.21
